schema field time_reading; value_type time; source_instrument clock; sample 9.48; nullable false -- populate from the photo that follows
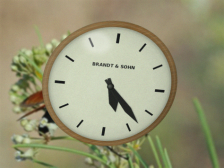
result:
5.23
